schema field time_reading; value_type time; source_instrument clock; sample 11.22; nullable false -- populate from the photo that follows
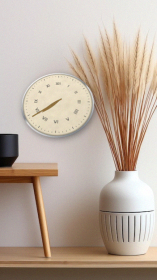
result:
7.39
